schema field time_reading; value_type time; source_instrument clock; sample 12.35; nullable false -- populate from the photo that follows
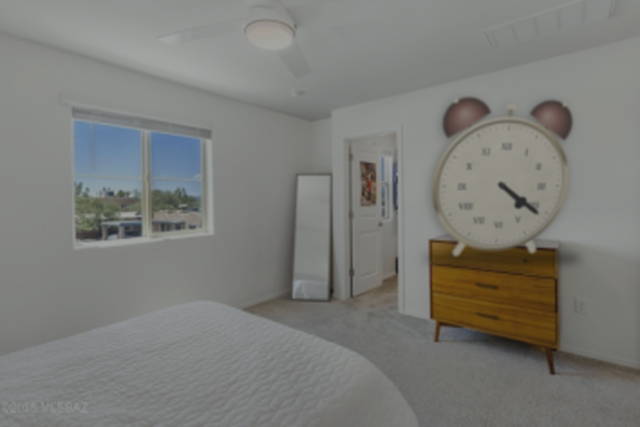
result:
4.21
